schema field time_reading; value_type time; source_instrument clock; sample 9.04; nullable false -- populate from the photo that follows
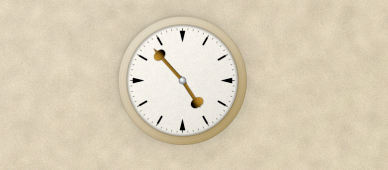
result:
4.53
